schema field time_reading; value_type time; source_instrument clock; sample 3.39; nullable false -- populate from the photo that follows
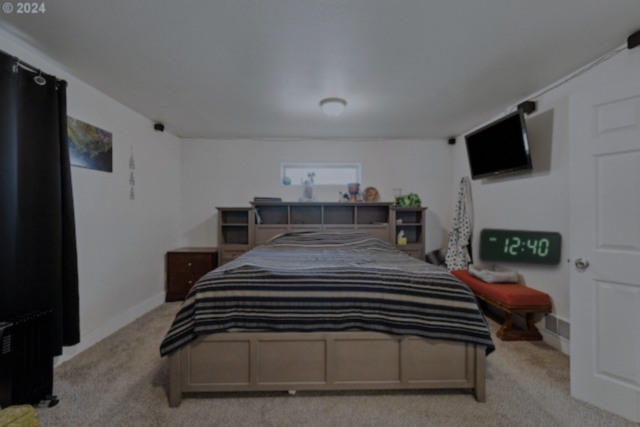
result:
12.40
